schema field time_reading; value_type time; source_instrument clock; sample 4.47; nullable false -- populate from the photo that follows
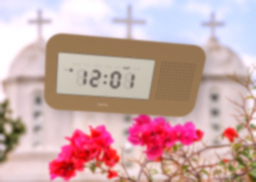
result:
12.01
